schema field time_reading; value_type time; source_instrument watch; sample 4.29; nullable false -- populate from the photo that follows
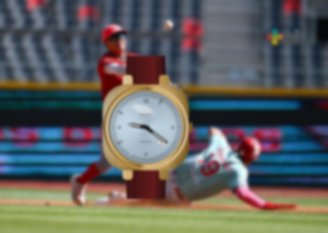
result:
9.21
